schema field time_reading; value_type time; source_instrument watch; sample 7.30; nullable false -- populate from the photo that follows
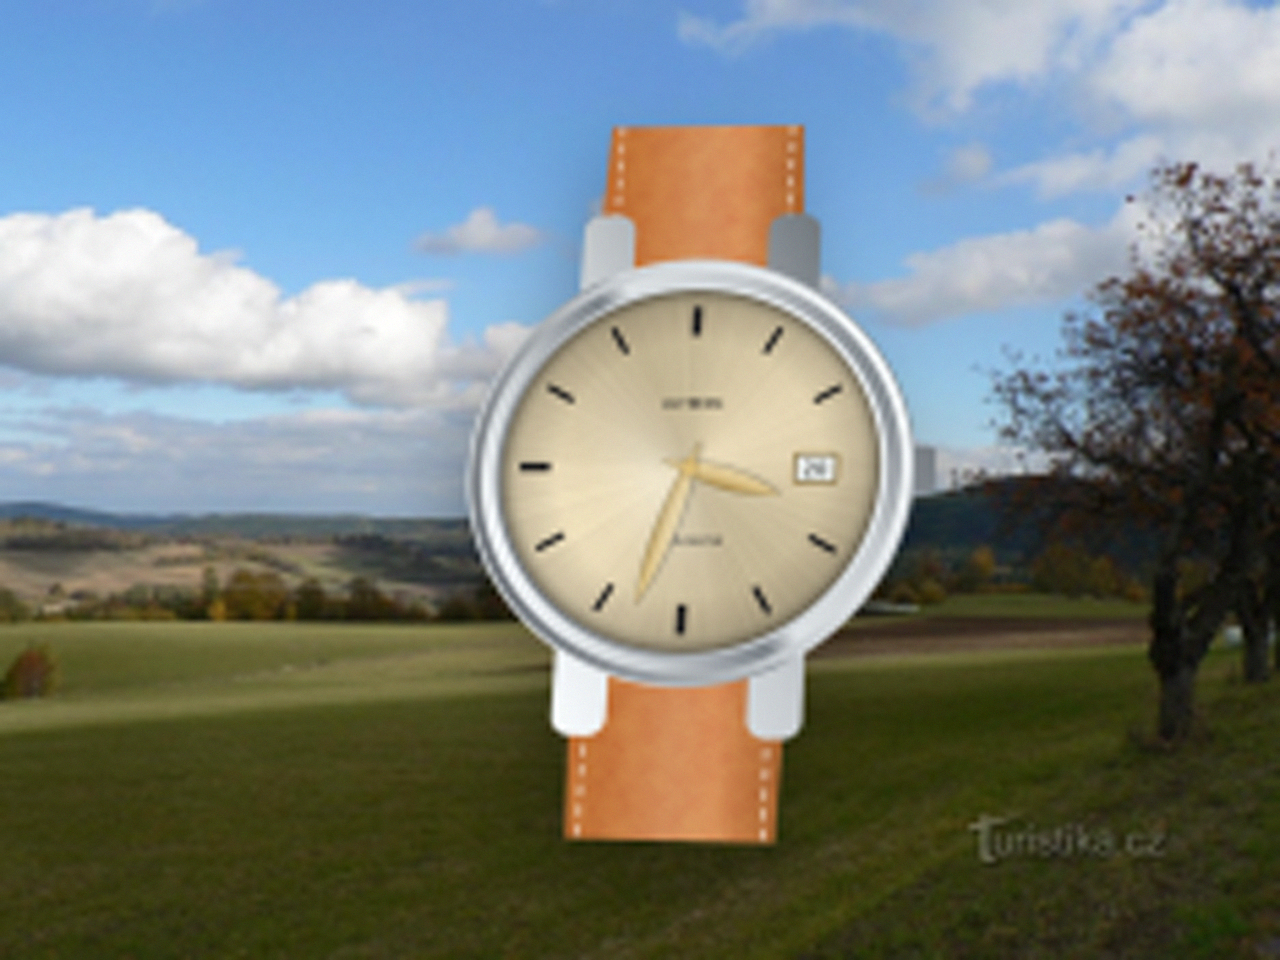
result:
3.33
